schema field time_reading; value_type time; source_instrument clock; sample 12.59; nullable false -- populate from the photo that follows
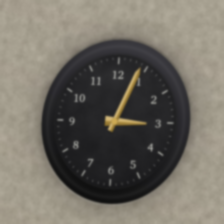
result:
3.04
